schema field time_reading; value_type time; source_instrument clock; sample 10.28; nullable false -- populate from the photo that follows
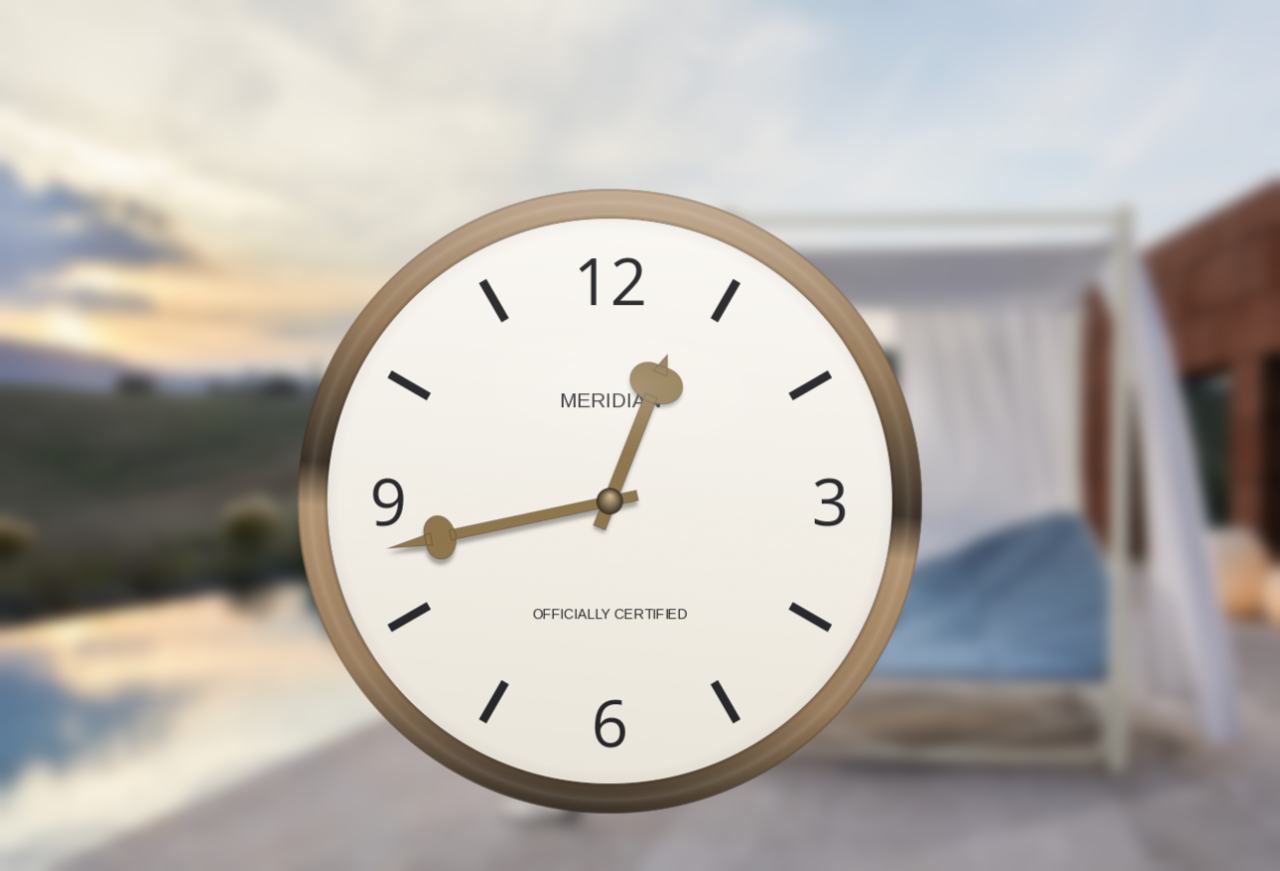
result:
12.43
